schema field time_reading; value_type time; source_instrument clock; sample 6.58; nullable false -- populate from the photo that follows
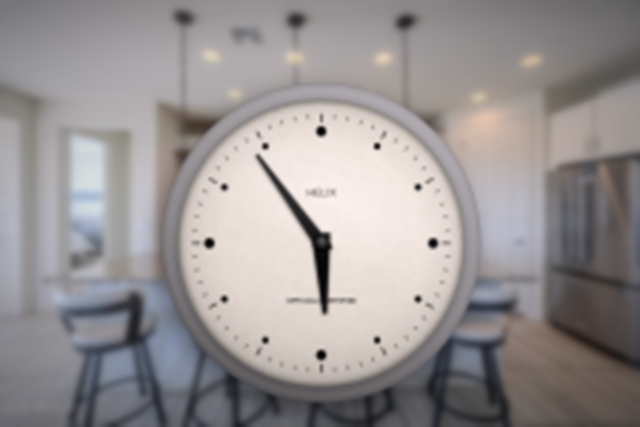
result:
5.54
